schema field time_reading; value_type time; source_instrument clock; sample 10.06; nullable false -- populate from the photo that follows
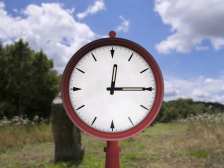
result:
12.15
